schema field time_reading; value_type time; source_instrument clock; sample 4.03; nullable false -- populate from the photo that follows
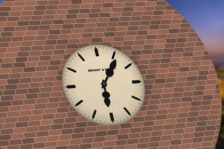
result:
6.06
